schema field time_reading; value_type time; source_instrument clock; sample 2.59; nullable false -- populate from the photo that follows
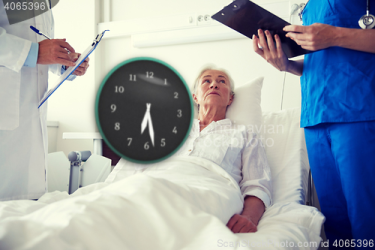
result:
6.28
